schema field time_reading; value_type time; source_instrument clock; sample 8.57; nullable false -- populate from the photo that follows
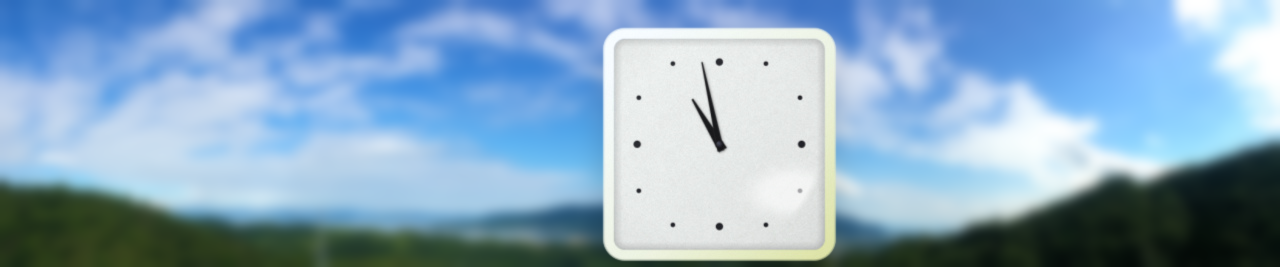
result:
10.58
